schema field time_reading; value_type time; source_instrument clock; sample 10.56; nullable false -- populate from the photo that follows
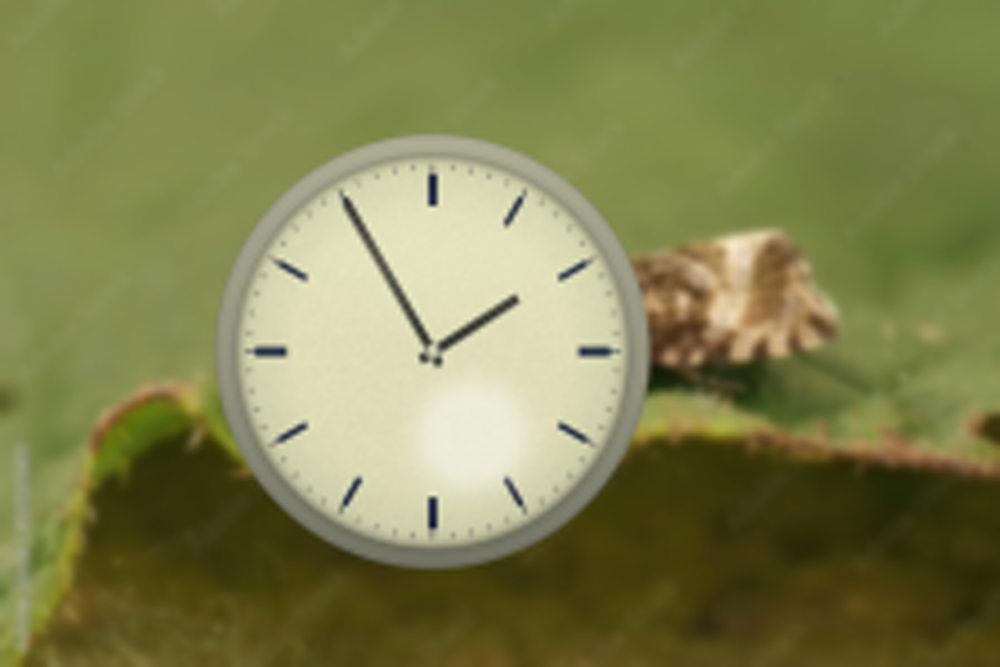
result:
1.55
